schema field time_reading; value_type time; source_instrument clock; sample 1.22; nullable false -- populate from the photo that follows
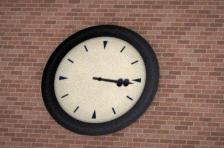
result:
3.16
